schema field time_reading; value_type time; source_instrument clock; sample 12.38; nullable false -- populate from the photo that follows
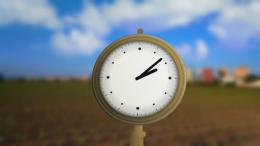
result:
2.08
